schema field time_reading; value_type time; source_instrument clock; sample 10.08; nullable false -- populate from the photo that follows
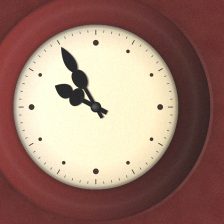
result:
9.55
